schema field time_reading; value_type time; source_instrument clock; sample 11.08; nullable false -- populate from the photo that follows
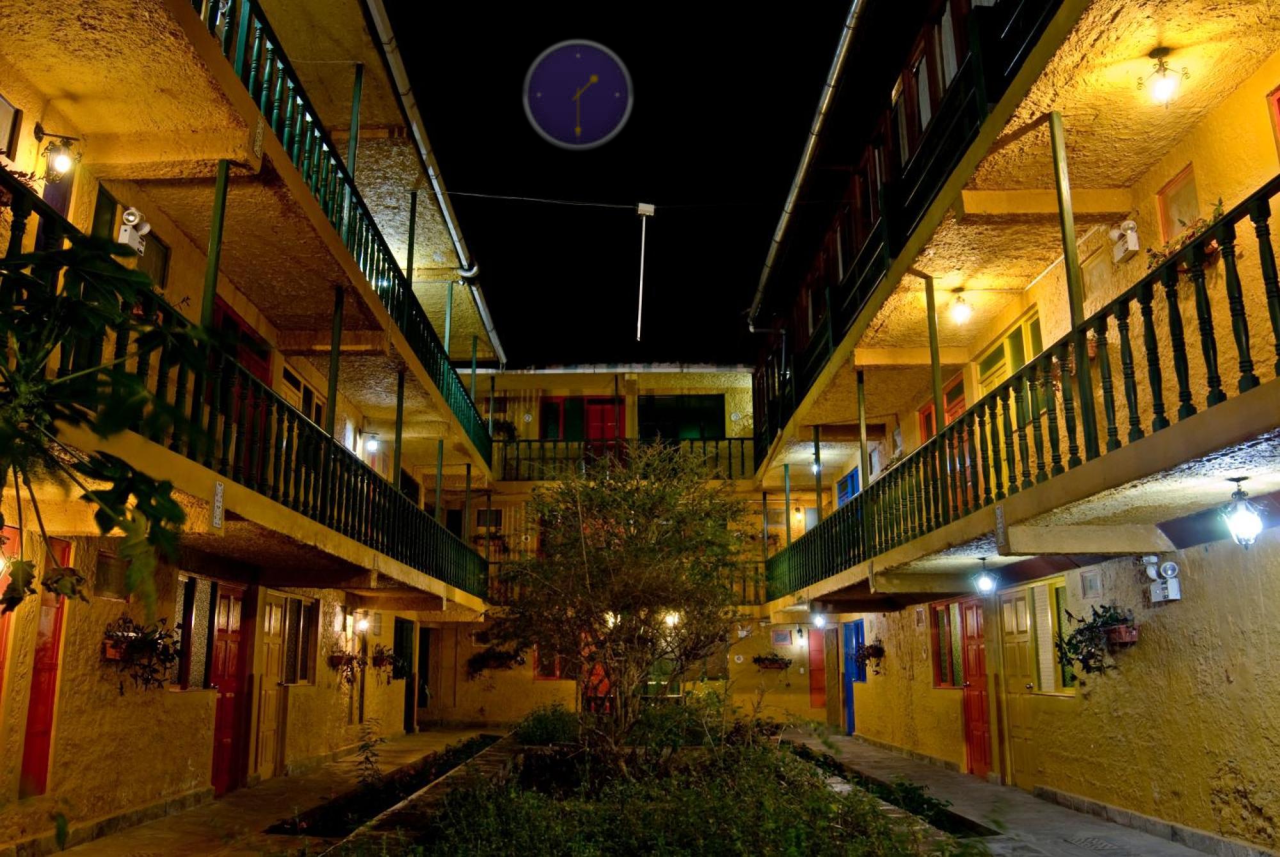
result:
1.30
